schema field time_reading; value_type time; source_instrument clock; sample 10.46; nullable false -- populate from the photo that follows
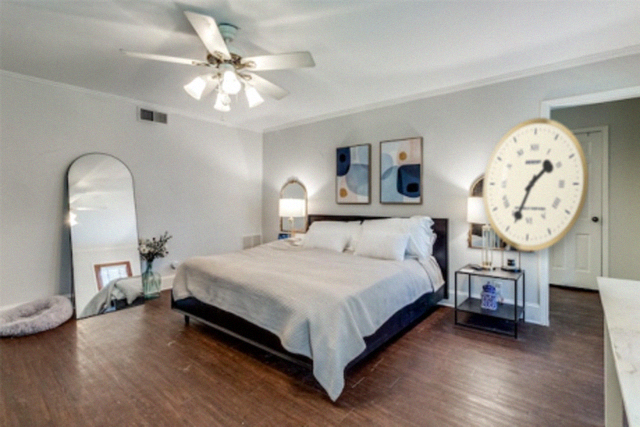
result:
1.34
